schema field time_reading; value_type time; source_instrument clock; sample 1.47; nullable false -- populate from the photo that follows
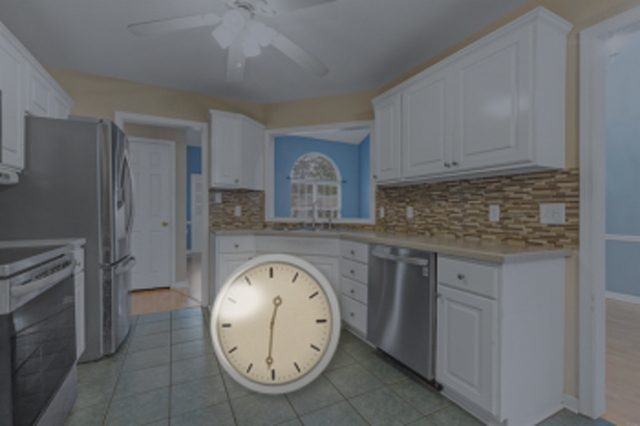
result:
12.31
